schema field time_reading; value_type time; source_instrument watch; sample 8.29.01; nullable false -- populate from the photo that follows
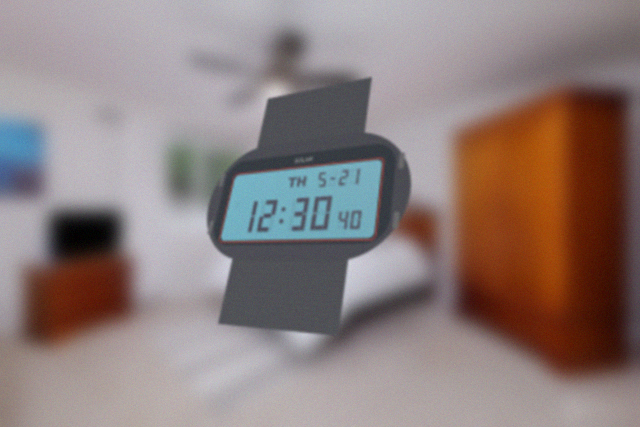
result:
12.30.40
